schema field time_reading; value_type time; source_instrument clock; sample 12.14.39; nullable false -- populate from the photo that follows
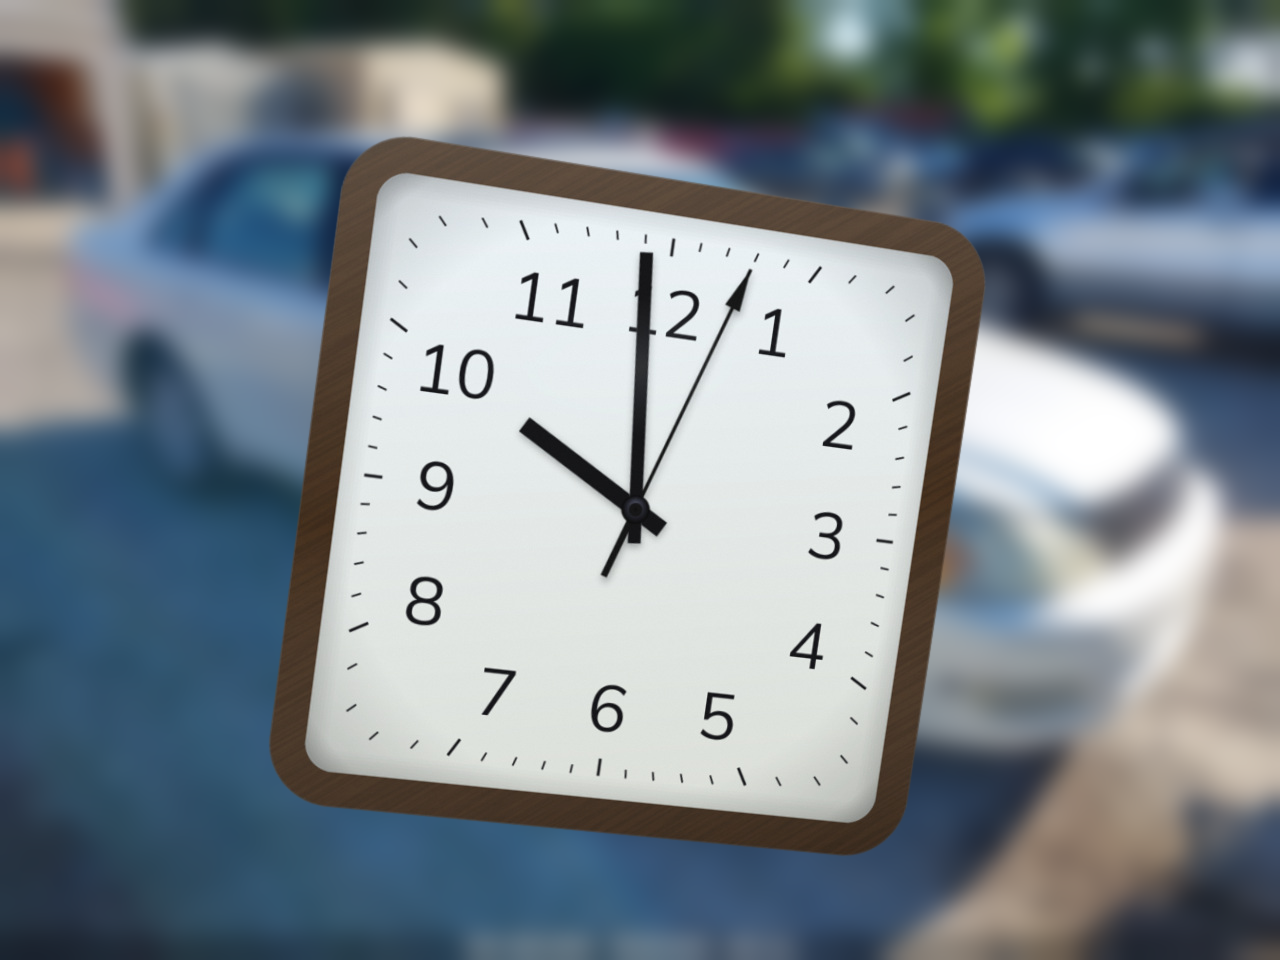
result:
9.59.03
